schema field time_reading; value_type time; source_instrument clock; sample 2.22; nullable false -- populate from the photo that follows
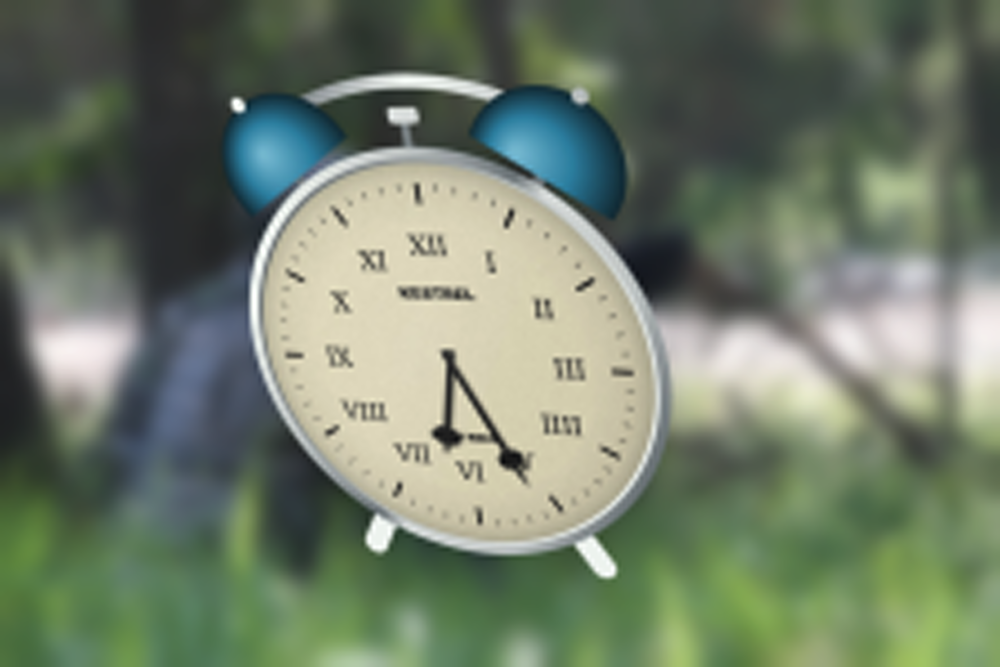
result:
6.26
